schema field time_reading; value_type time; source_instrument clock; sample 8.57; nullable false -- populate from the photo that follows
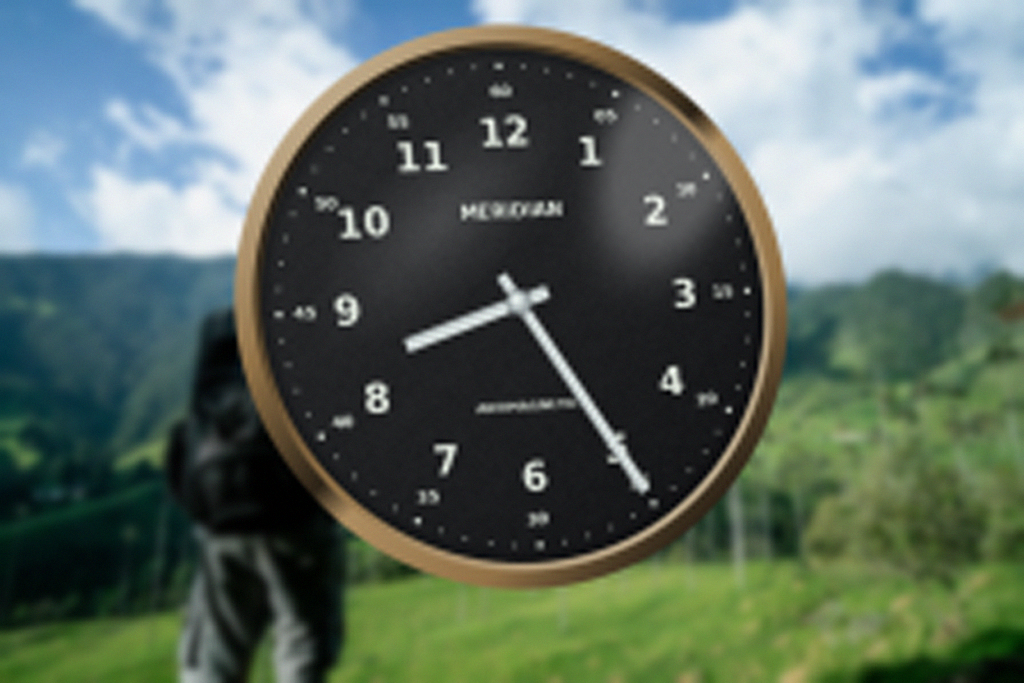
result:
8.25
